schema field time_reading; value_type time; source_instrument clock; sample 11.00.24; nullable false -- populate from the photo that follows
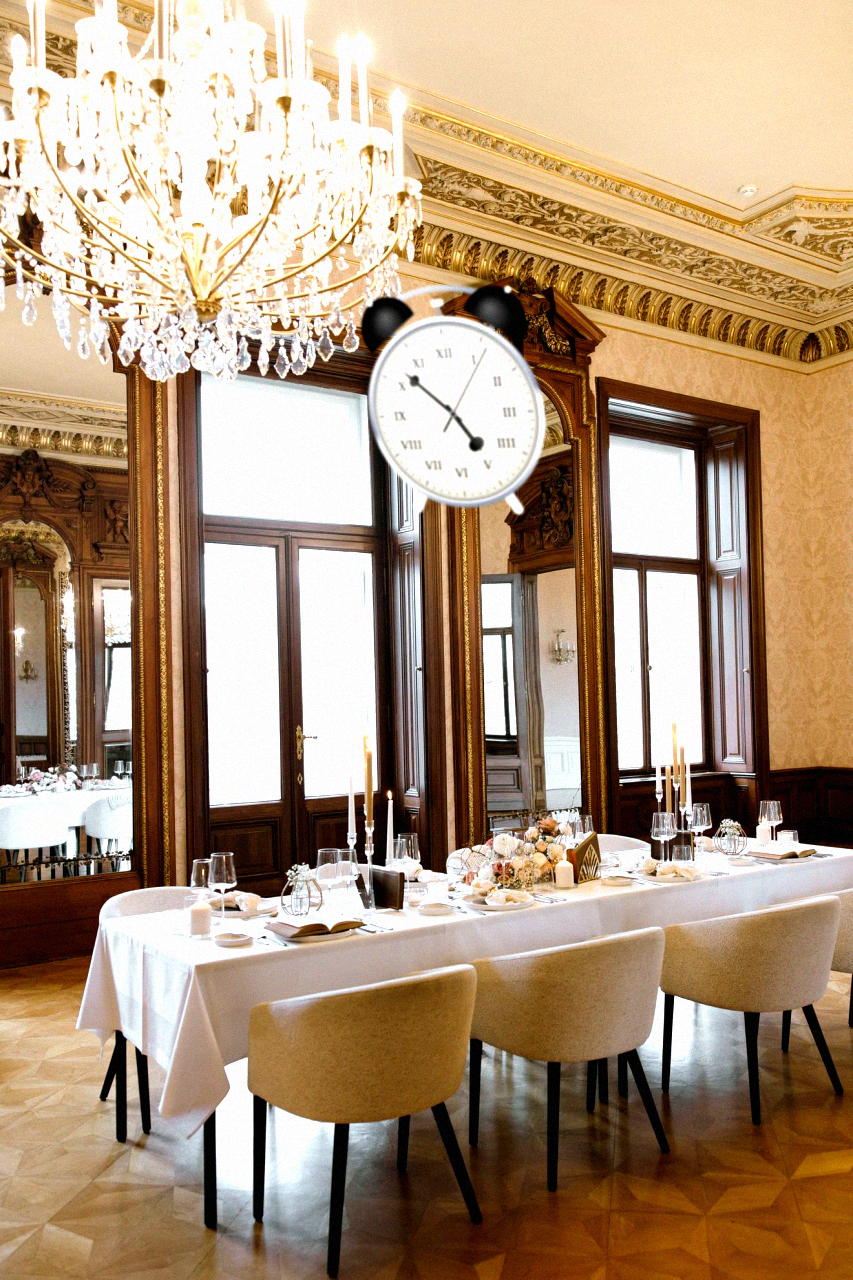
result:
4.52.06
